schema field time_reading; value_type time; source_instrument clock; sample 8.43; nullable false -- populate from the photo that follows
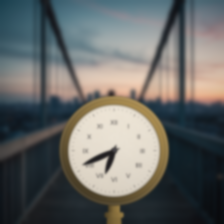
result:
6.41
